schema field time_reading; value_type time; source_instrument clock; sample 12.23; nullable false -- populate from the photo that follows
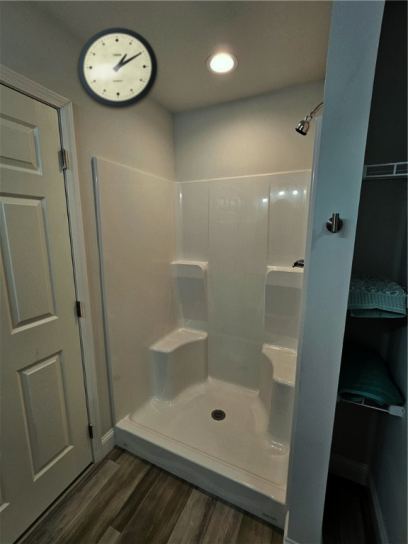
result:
1.10
